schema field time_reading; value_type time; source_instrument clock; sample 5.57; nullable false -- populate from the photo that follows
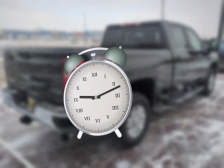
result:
9.12
